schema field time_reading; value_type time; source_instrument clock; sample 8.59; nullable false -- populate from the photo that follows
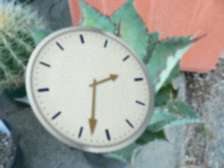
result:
2.33
